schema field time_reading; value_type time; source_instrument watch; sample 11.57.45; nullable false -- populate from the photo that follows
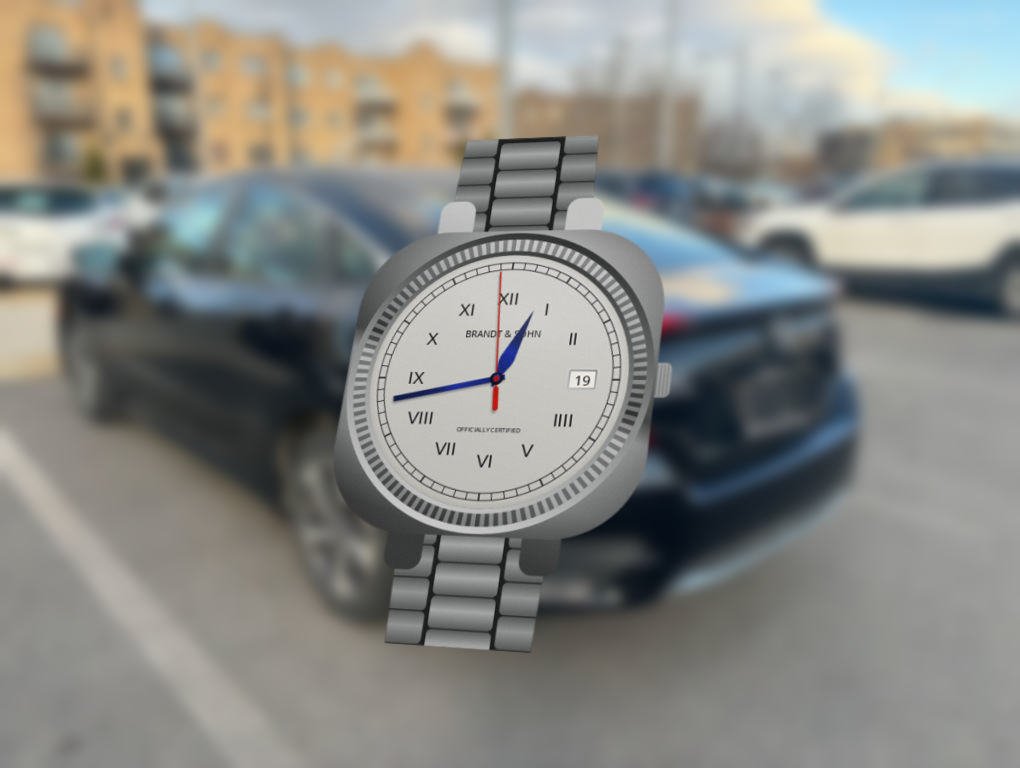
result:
12.42.59
